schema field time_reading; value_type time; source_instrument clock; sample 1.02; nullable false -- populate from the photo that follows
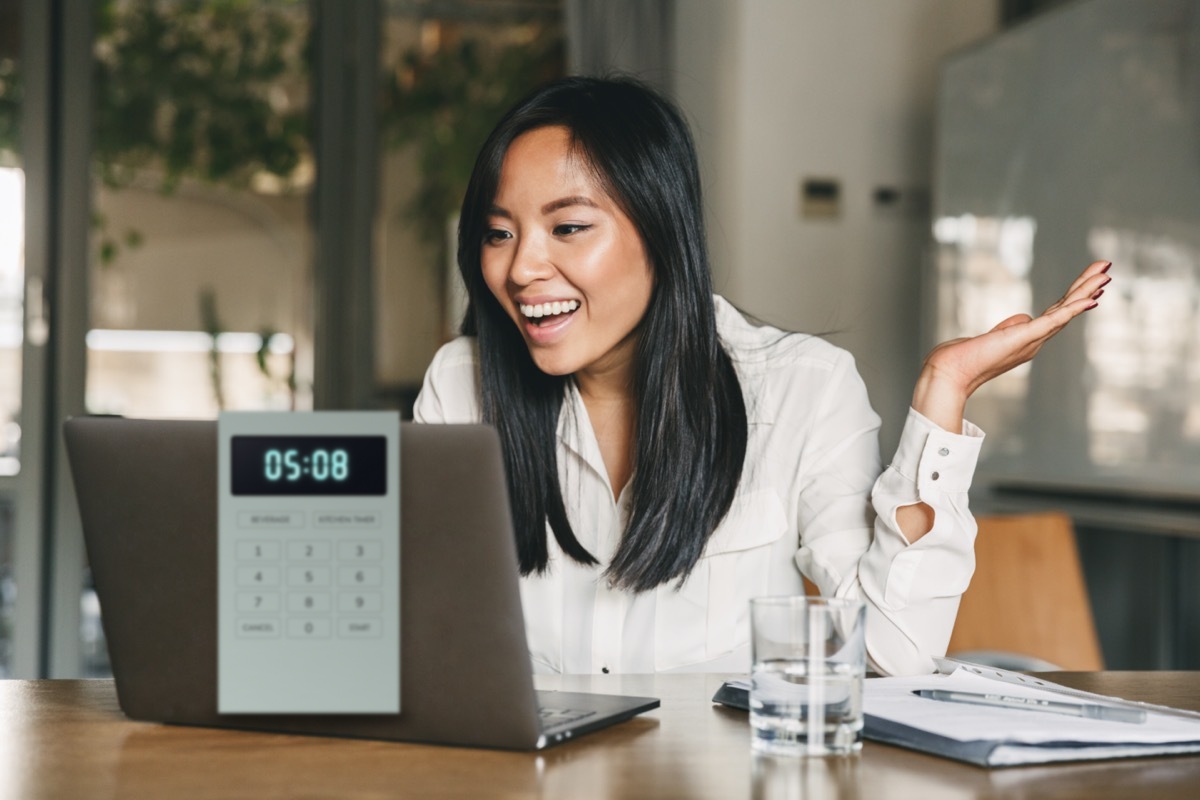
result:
5.08
